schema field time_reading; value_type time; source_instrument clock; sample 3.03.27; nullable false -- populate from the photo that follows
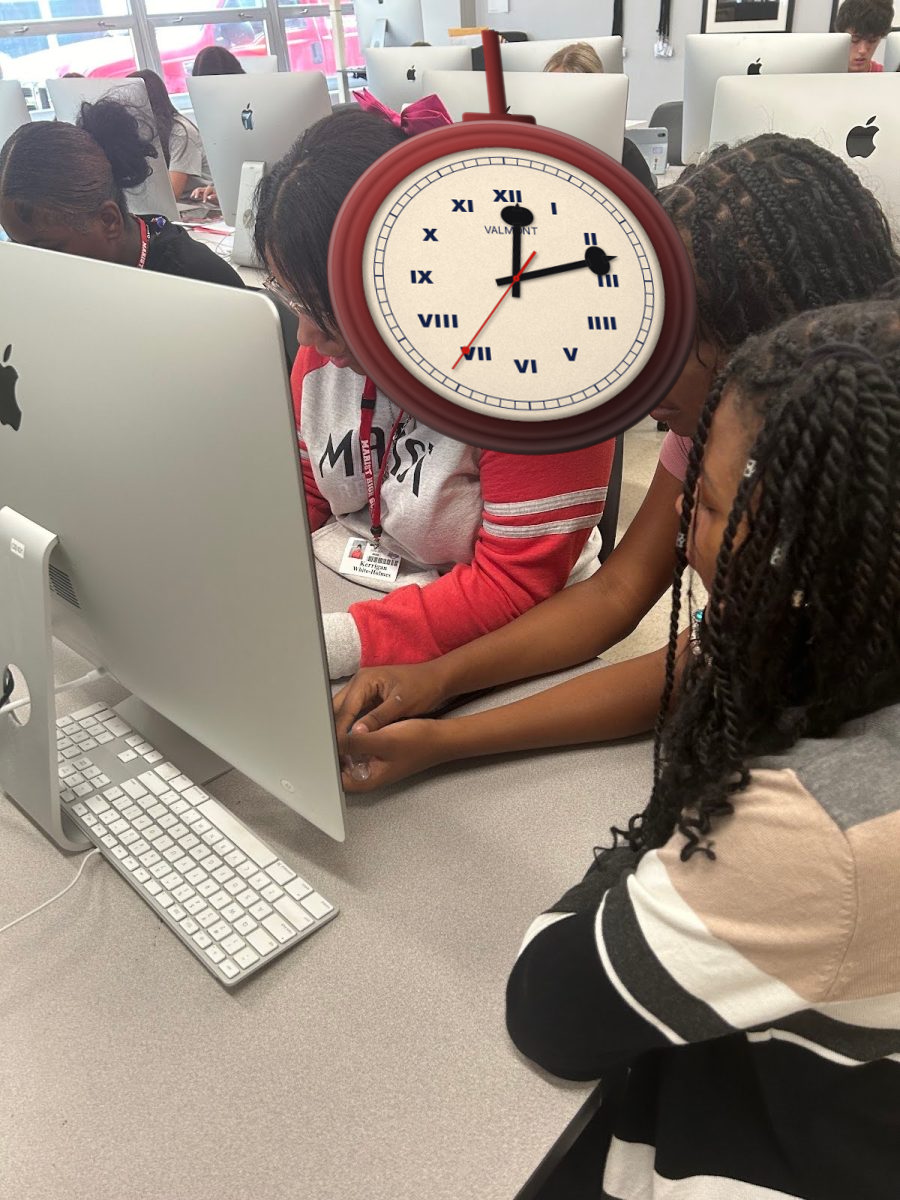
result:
12.12.36
